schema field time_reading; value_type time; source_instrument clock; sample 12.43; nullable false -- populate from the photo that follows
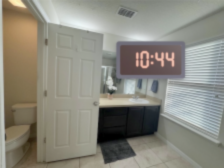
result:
10.44
